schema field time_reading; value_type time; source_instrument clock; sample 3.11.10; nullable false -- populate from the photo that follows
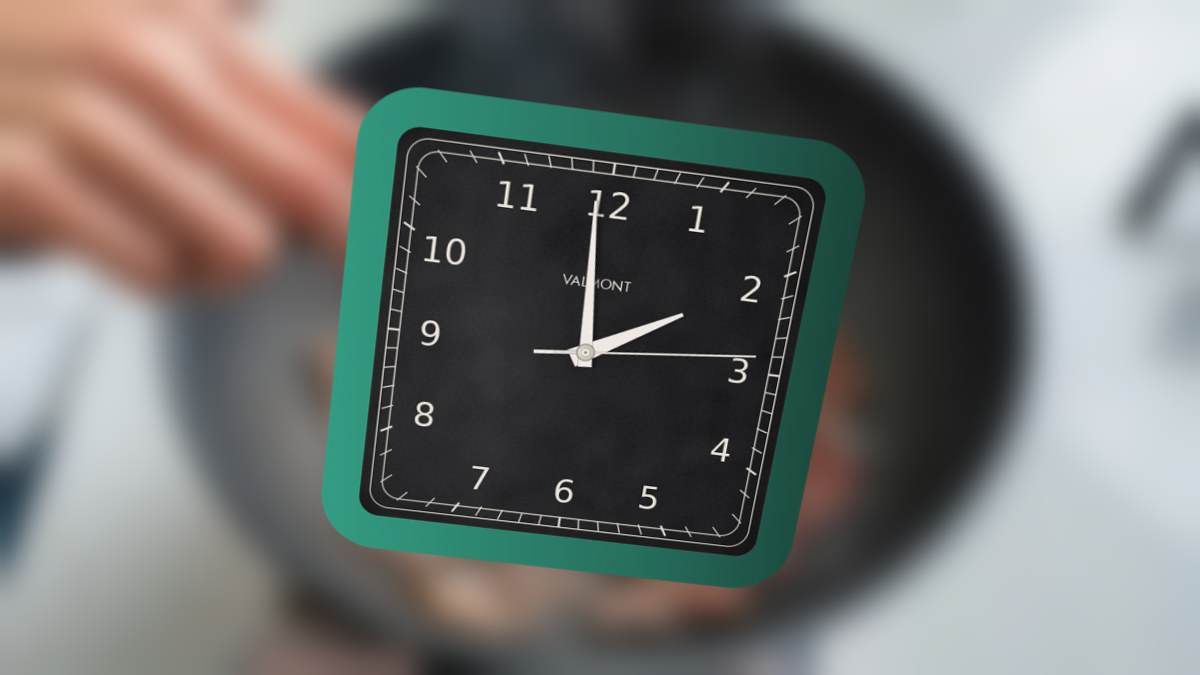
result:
1.59.14
